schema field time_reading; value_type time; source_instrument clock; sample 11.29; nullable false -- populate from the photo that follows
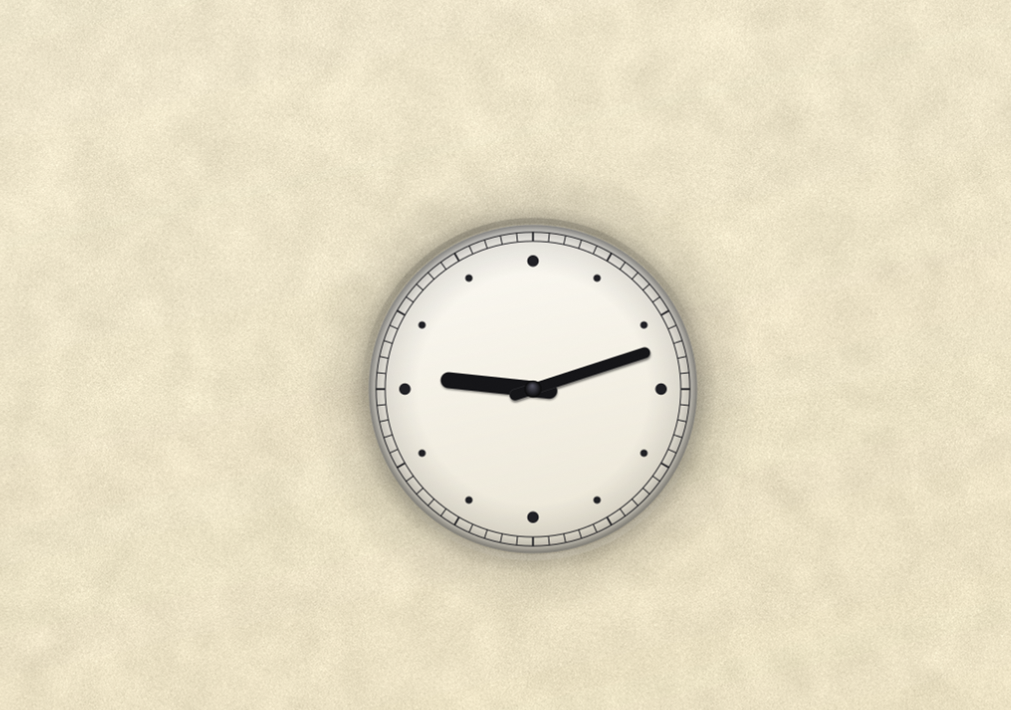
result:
9.12
